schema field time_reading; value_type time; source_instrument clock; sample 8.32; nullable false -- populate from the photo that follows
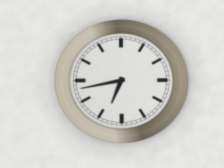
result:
6.43
